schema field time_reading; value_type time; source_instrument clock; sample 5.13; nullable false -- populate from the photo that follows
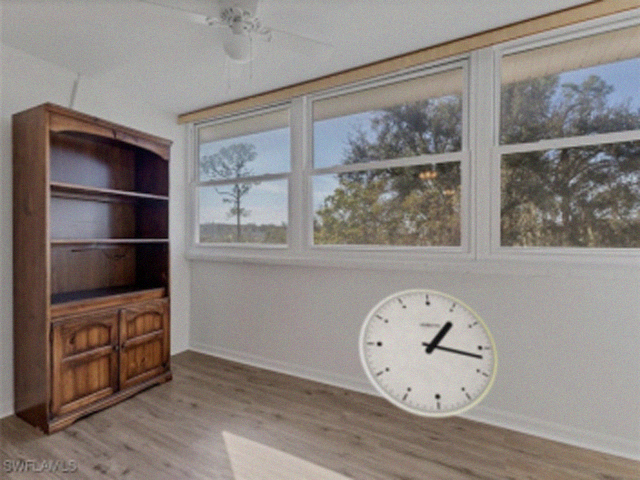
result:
1.17
